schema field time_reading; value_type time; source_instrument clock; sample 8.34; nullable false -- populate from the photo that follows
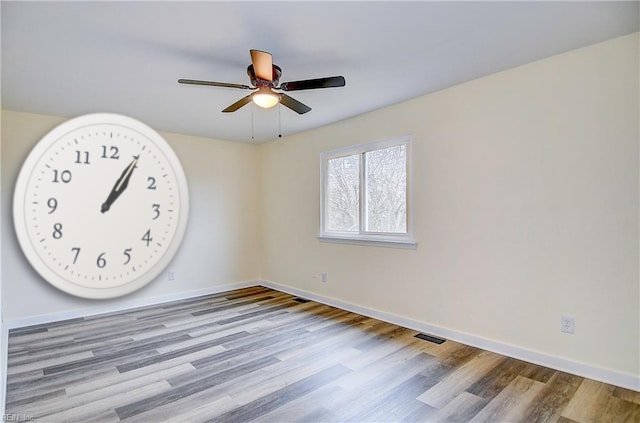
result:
1.05
